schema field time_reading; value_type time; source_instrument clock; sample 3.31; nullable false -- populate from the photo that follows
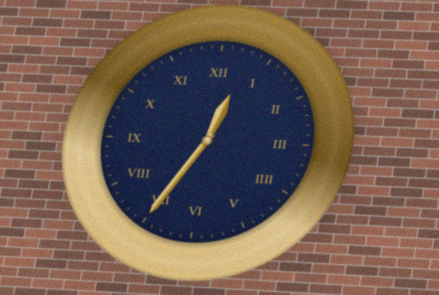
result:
12.35
